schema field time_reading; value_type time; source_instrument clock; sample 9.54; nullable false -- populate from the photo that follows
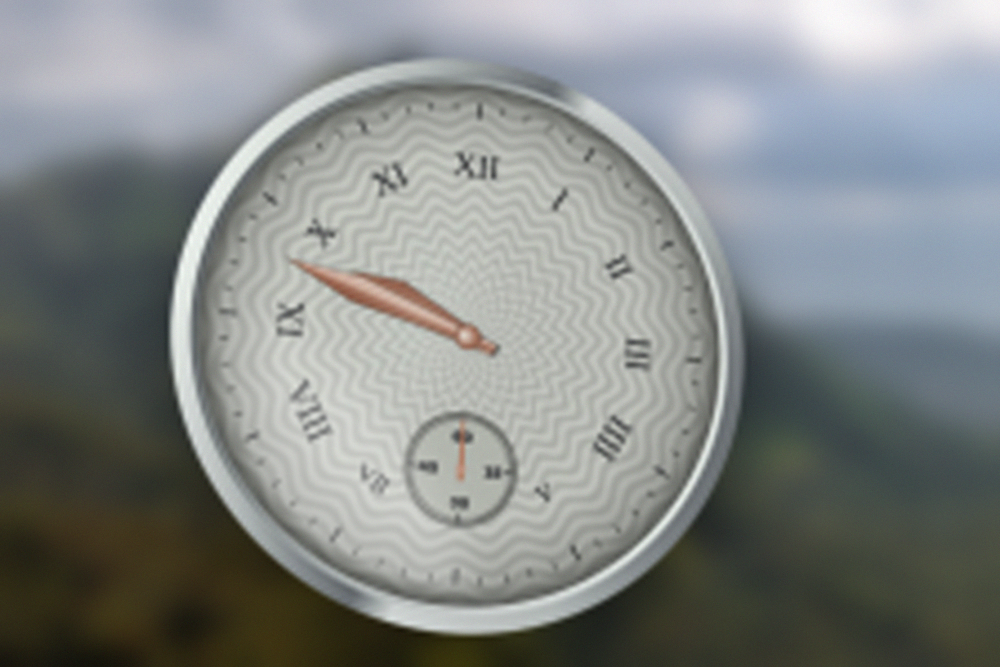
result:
9.48
